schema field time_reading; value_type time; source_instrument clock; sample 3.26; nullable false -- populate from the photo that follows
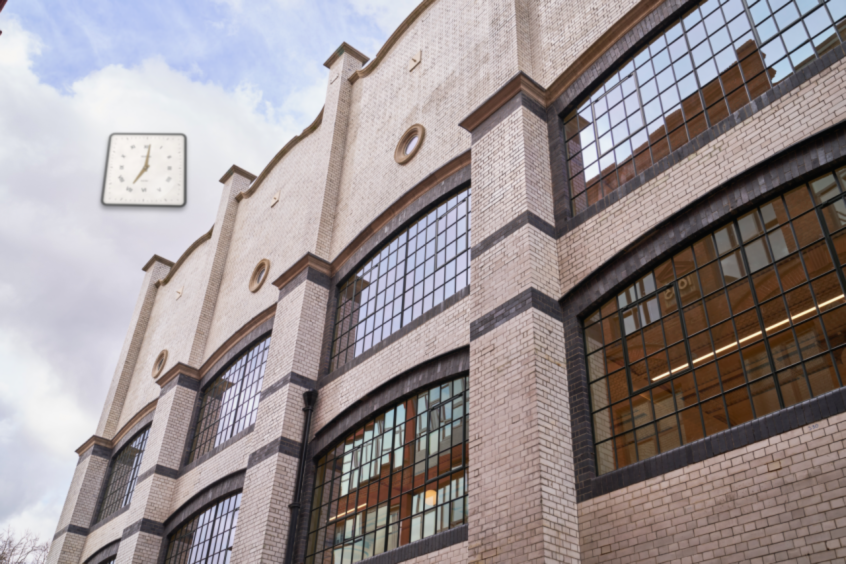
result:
7.01
